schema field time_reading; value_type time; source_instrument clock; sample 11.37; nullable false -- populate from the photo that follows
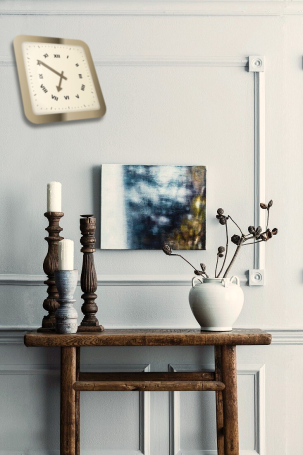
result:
6.51
